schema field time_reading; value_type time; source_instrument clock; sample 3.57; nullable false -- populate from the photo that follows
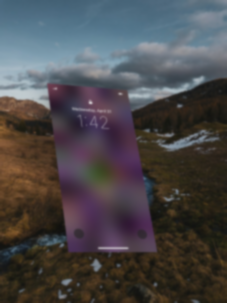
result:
1.42
